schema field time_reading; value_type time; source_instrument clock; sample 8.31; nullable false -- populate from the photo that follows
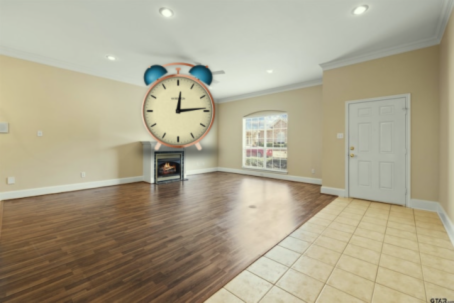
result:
12.14
